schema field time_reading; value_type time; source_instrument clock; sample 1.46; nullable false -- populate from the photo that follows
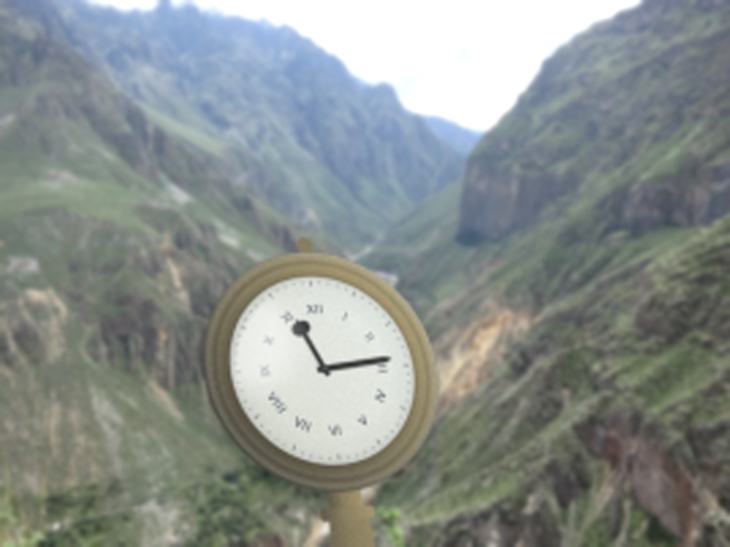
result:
11.14
